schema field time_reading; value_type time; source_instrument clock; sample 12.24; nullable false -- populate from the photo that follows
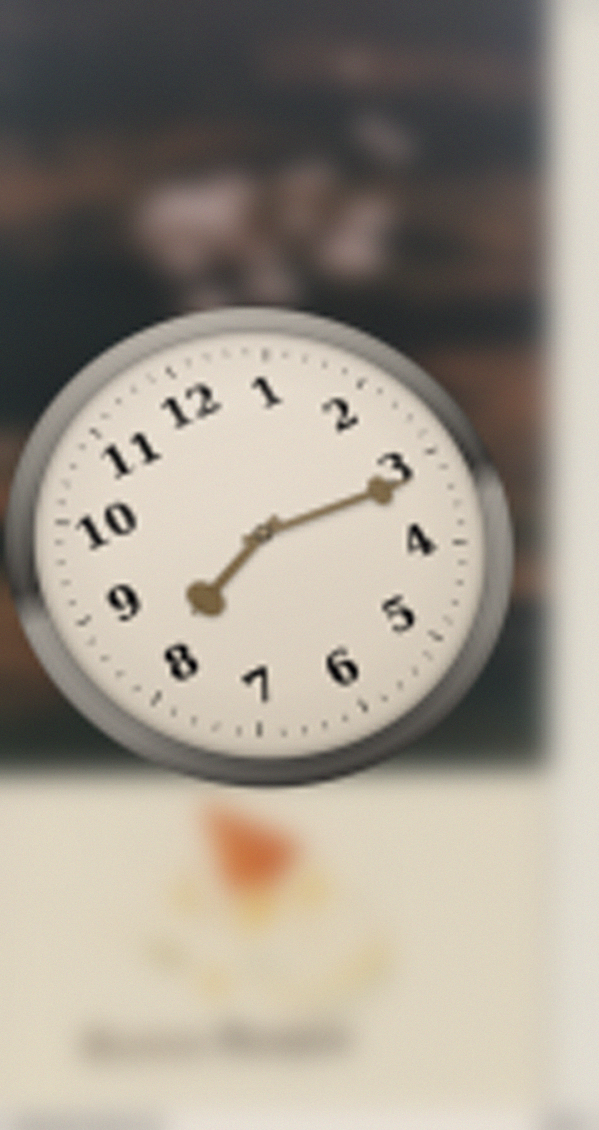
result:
8.16
